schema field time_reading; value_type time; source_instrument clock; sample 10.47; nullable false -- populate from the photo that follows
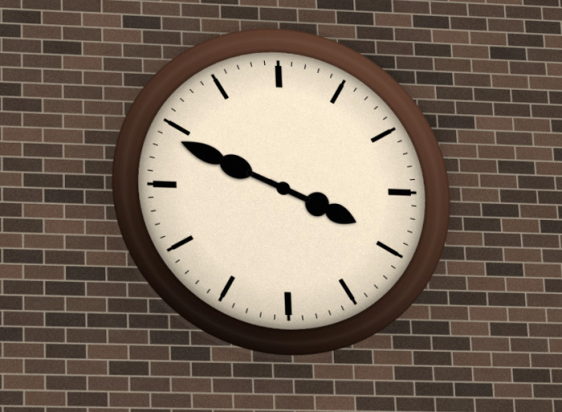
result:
3.49
